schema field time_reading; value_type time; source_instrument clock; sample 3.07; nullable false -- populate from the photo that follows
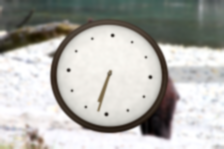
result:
6.32
